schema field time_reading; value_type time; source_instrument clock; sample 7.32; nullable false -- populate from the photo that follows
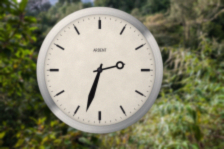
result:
2.33
